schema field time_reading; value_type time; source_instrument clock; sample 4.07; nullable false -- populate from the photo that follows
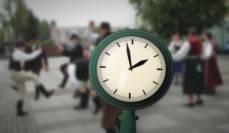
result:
1.58
